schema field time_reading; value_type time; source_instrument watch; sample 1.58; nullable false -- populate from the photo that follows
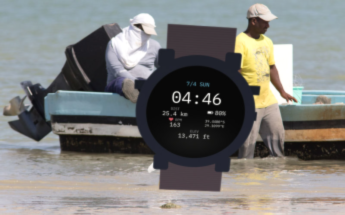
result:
4.46
